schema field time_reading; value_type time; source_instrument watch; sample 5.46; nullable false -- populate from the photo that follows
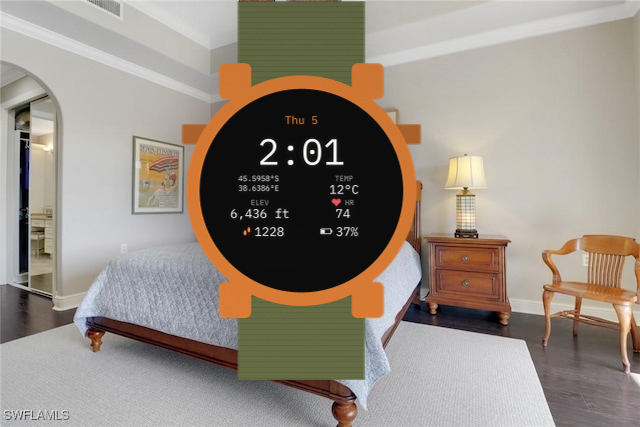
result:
2.01
